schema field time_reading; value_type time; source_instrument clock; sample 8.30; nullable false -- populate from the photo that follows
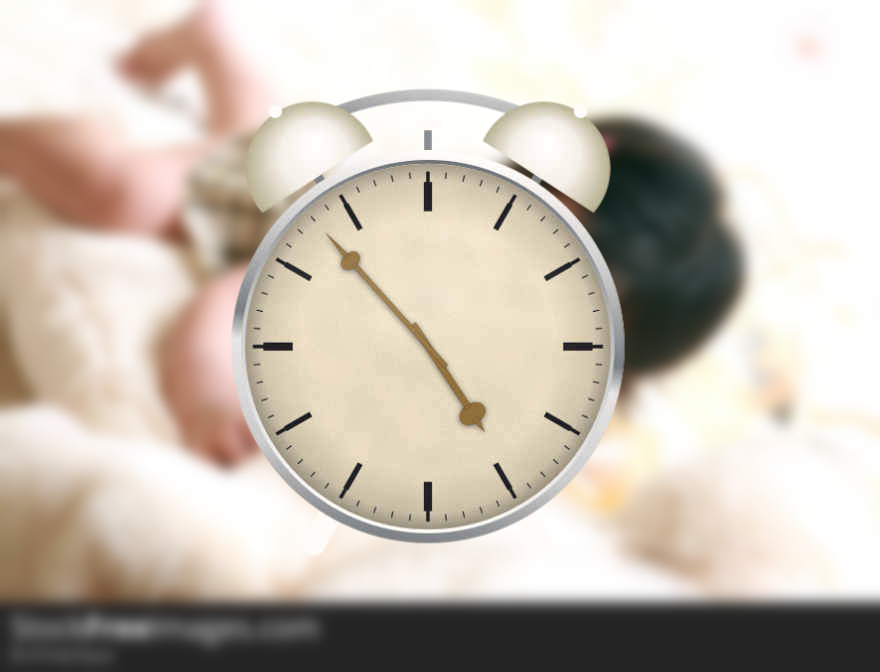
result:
4.53
